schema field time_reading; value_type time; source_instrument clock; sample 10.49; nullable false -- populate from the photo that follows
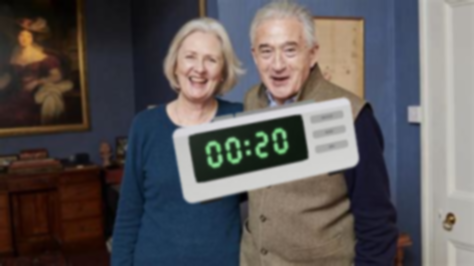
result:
0.20
